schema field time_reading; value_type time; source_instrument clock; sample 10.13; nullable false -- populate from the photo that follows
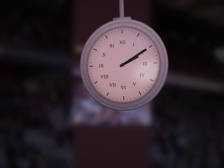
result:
2.10
